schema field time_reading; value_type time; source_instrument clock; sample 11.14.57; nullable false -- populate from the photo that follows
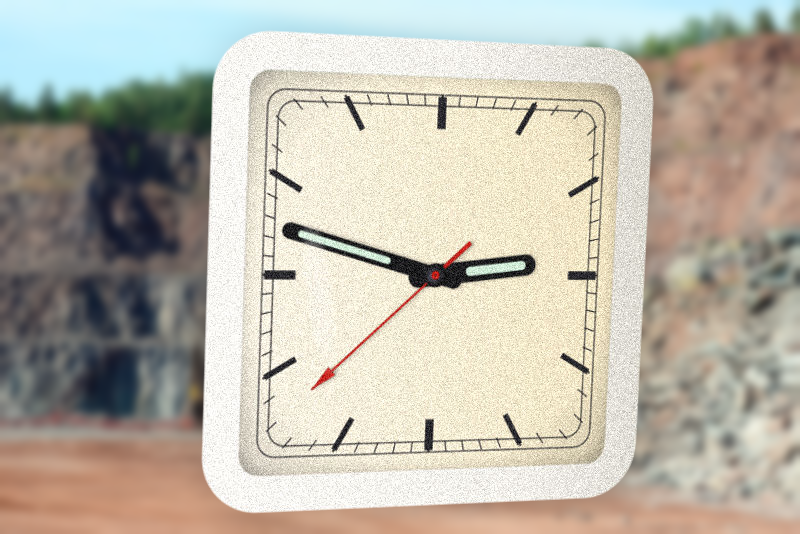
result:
2.47.38
